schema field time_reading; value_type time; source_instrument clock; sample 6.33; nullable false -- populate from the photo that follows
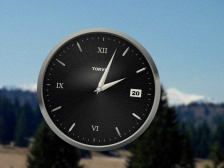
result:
2.03
